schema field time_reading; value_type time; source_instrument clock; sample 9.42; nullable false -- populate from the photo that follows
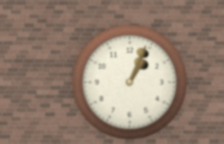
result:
1.04
